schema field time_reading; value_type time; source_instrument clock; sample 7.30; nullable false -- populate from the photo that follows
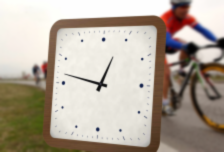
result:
12.47
